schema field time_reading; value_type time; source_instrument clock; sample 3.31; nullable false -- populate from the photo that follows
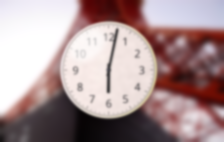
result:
6.02
